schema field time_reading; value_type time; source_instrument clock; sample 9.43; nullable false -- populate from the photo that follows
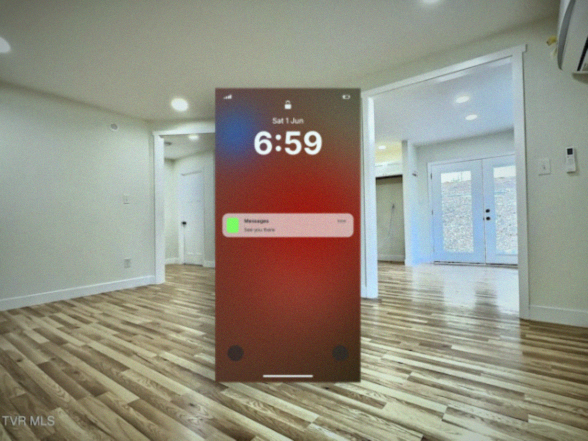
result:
6.59
